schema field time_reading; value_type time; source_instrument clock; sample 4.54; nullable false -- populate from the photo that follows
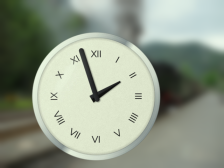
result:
1.57
